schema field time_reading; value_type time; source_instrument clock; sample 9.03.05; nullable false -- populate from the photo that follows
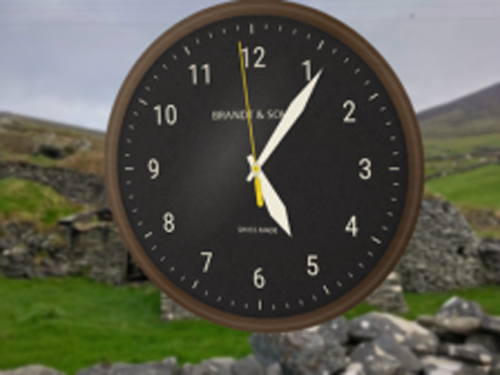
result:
5.05.59
